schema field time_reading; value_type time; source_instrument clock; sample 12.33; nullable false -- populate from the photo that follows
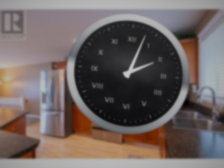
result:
2.03
